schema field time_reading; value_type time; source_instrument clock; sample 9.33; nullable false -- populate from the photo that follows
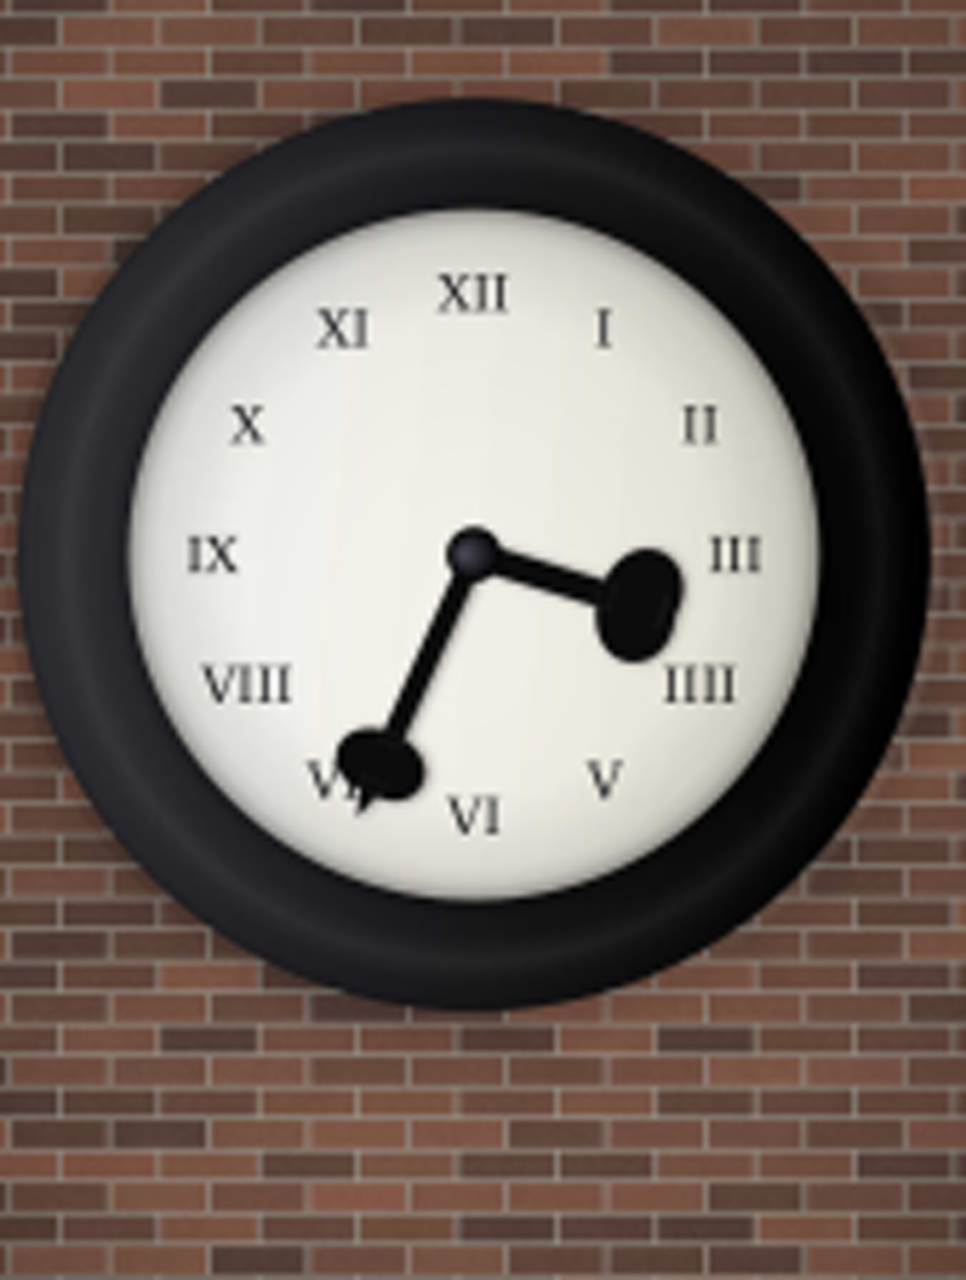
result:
3.34
